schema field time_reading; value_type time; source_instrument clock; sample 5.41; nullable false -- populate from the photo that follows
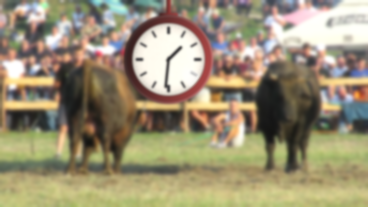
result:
1.31
